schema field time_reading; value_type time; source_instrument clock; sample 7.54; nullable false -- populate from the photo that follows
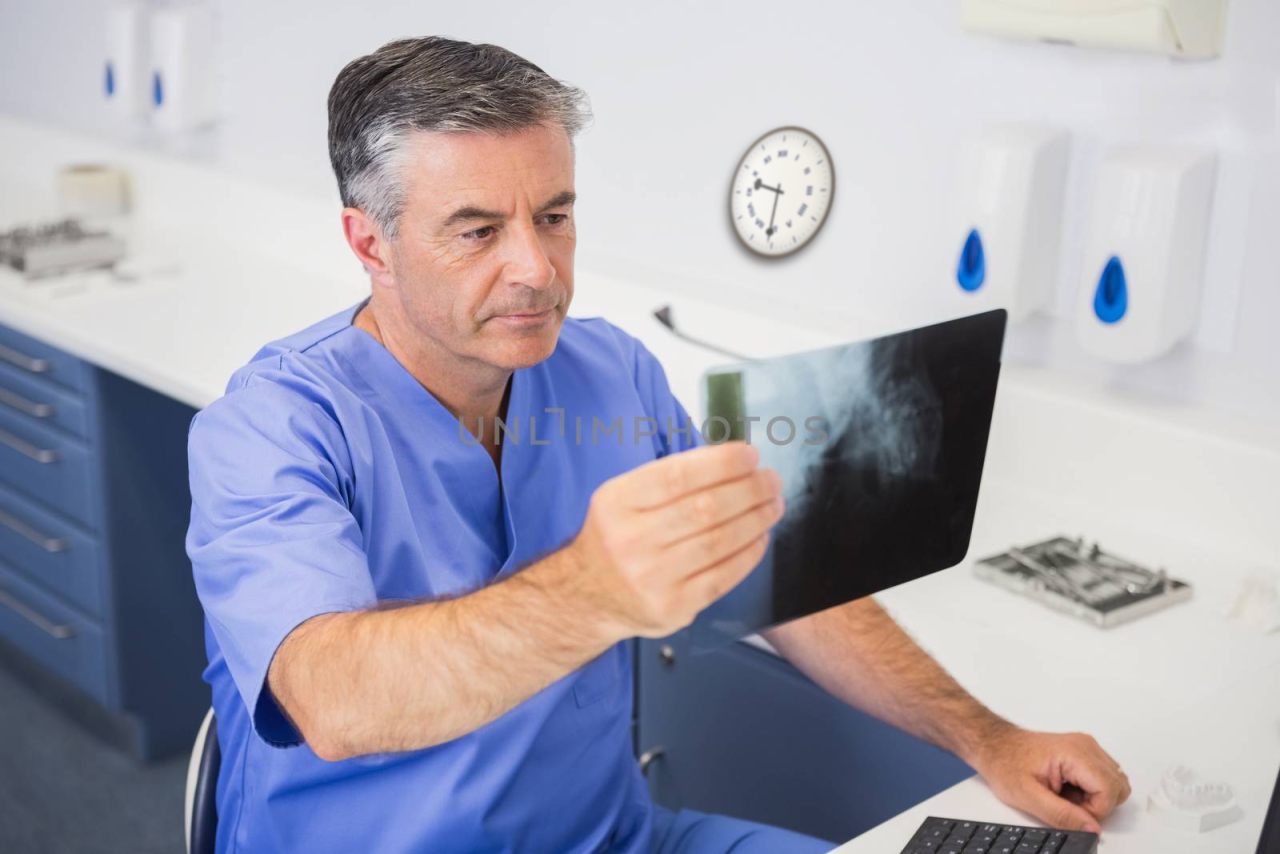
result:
9.31
